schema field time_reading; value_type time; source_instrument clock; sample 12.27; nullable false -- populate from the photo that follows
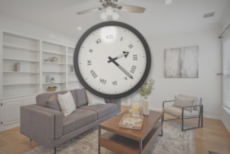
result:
2.23
